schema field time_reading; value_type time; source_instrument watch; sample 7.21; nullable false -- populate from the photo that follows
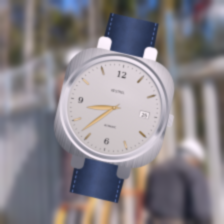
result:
8.37
